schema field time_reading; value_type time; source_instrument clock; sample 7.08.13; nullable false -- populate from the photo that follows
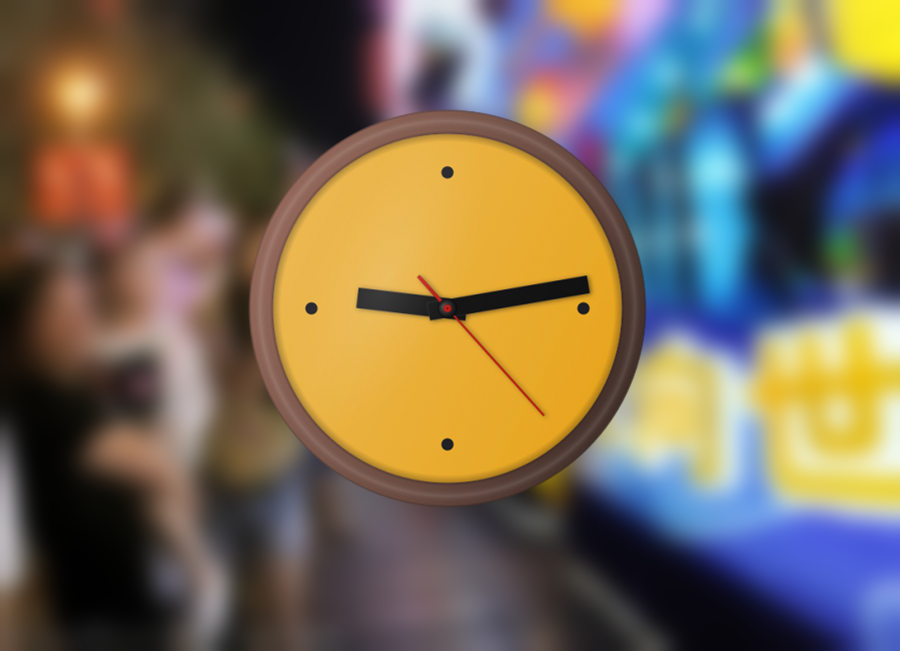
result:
9.13.23
